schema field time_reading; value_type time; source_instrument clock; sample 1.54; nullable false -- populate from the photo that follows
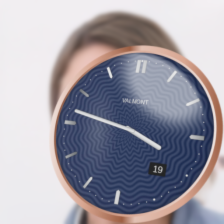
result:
3.47
